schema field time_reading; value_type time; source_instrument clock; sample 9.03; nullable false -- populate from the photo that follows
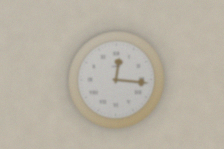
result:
12.16
